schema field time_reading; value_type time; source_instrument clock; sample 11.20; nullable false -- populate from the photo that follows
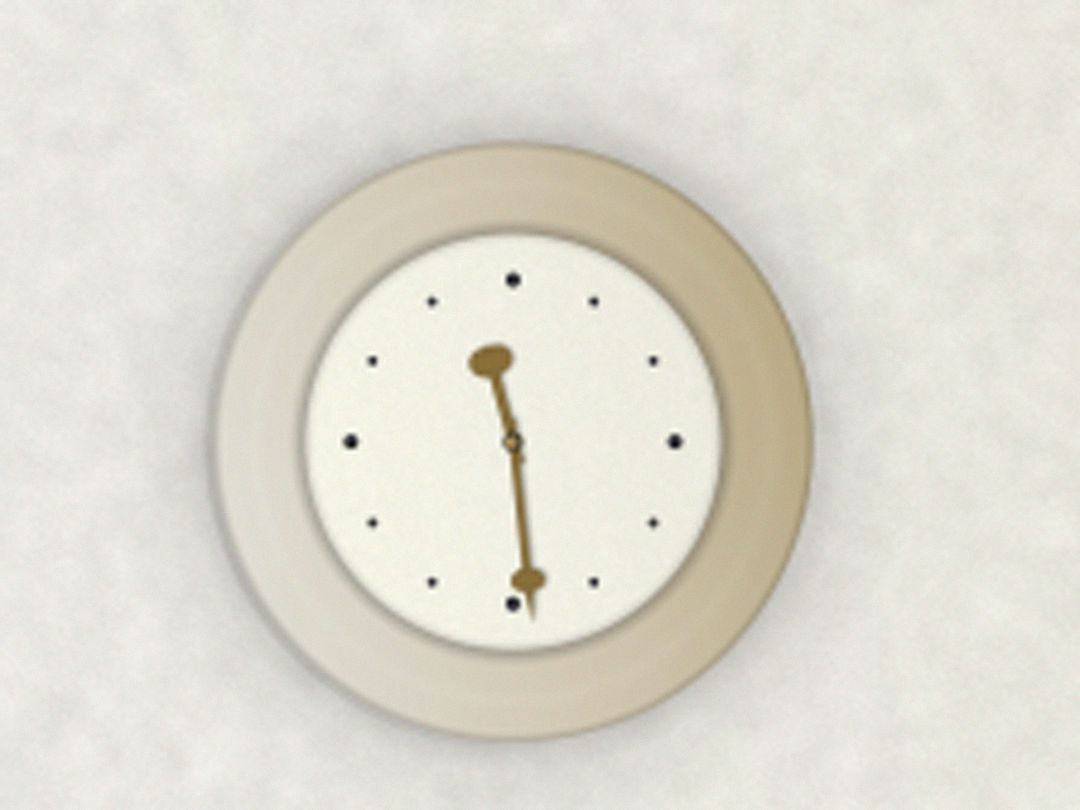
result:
11.29
